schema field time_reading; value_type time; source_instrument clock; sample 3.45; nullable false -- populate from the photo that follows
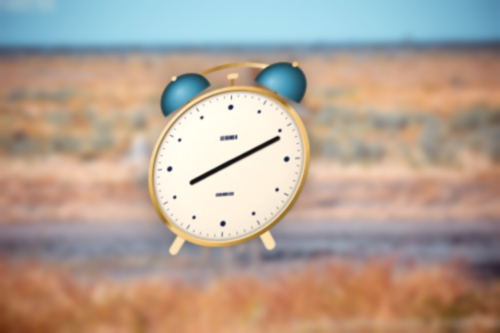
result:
8.11
